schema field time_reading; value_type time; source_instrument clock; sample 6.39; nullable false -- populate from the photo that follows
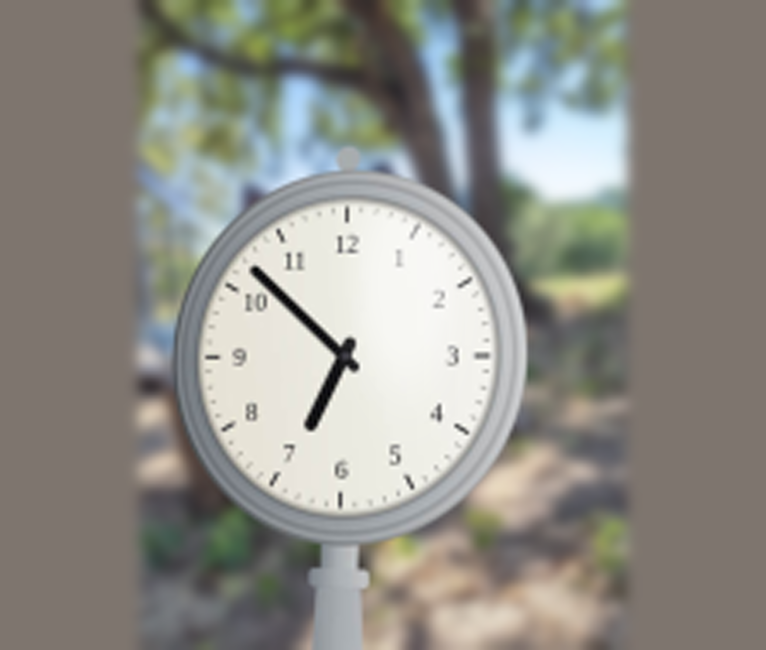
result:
6.52
